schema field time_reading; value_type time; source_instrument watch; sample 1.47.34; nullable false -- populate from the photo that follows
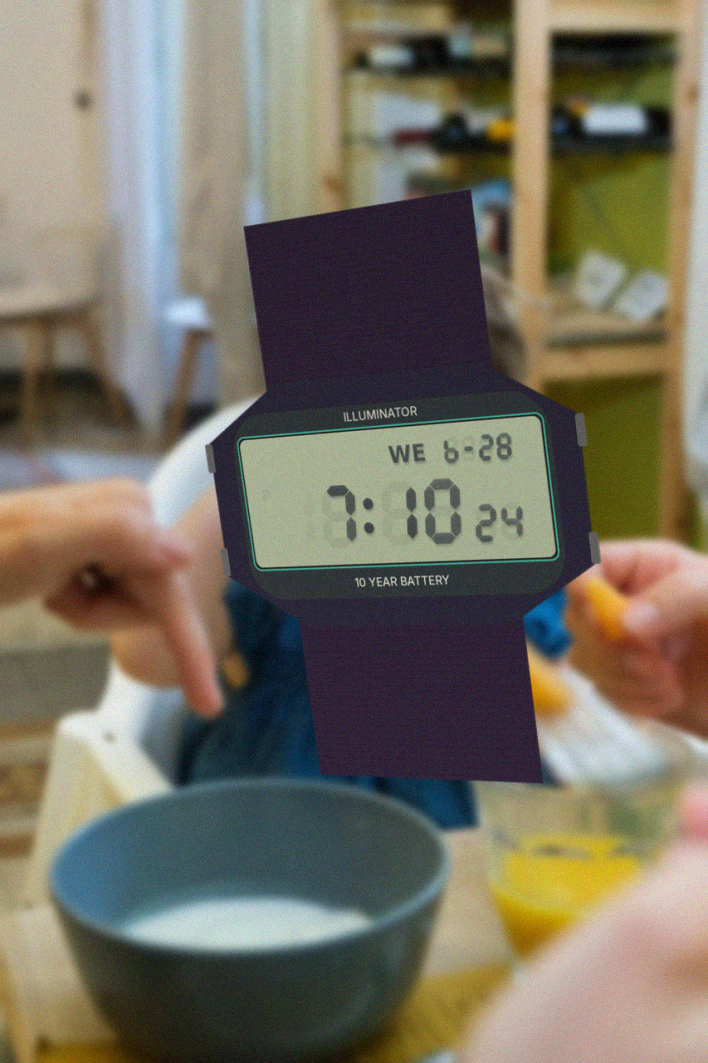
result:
7.10.24
